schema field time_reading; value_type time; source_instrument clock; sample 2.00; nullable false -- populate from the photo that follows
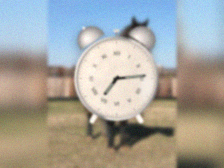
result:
7.14
